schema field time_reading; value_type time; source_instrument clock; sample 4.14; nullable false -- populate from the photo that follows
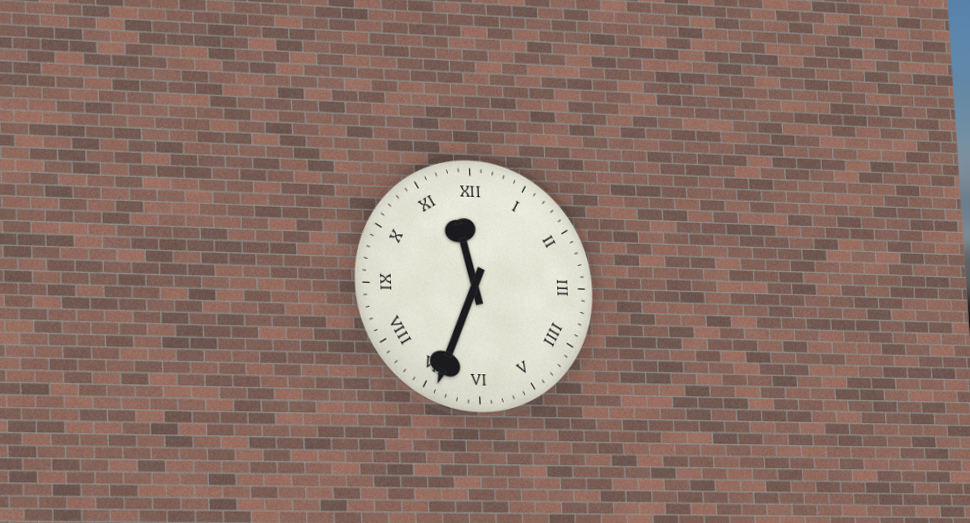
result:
11.34
